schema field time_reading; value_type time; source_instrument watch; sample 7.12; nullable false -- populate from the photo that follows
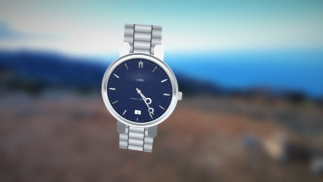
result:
4.24
